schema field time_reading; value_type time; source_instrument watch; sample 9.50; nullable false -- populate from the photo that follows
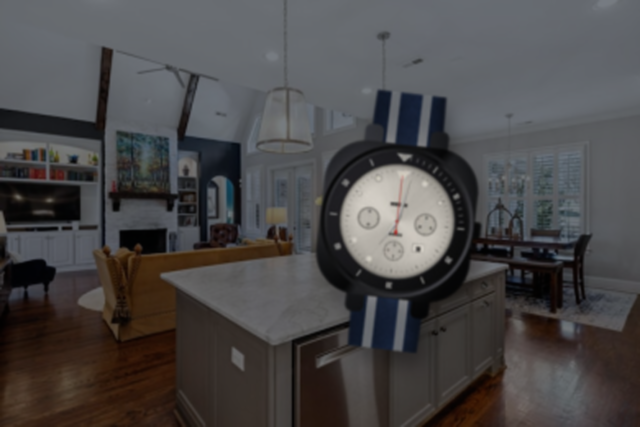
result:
7.02
